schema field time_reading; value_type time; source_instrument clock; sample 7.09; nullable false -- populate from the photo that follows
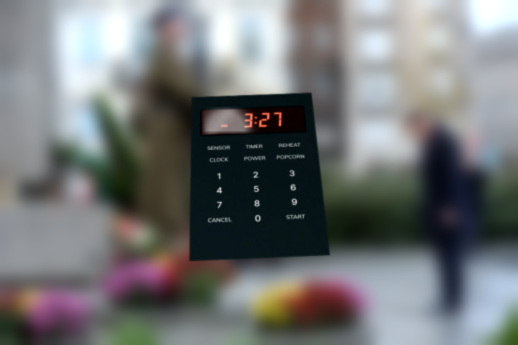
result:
3.27
